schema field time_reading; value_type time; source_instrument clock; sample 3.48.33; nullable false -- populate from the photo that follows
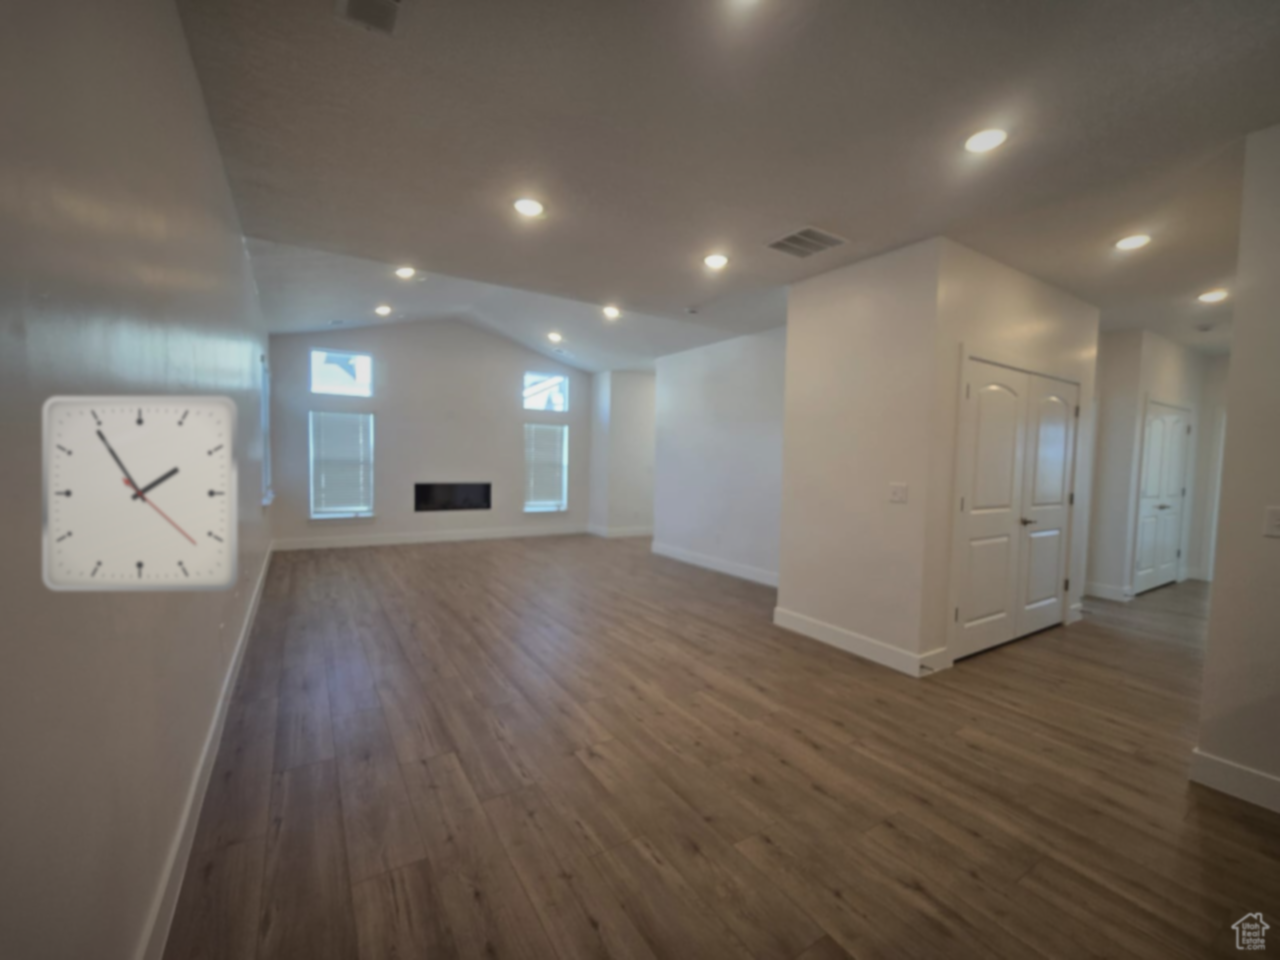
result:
1.54.22
